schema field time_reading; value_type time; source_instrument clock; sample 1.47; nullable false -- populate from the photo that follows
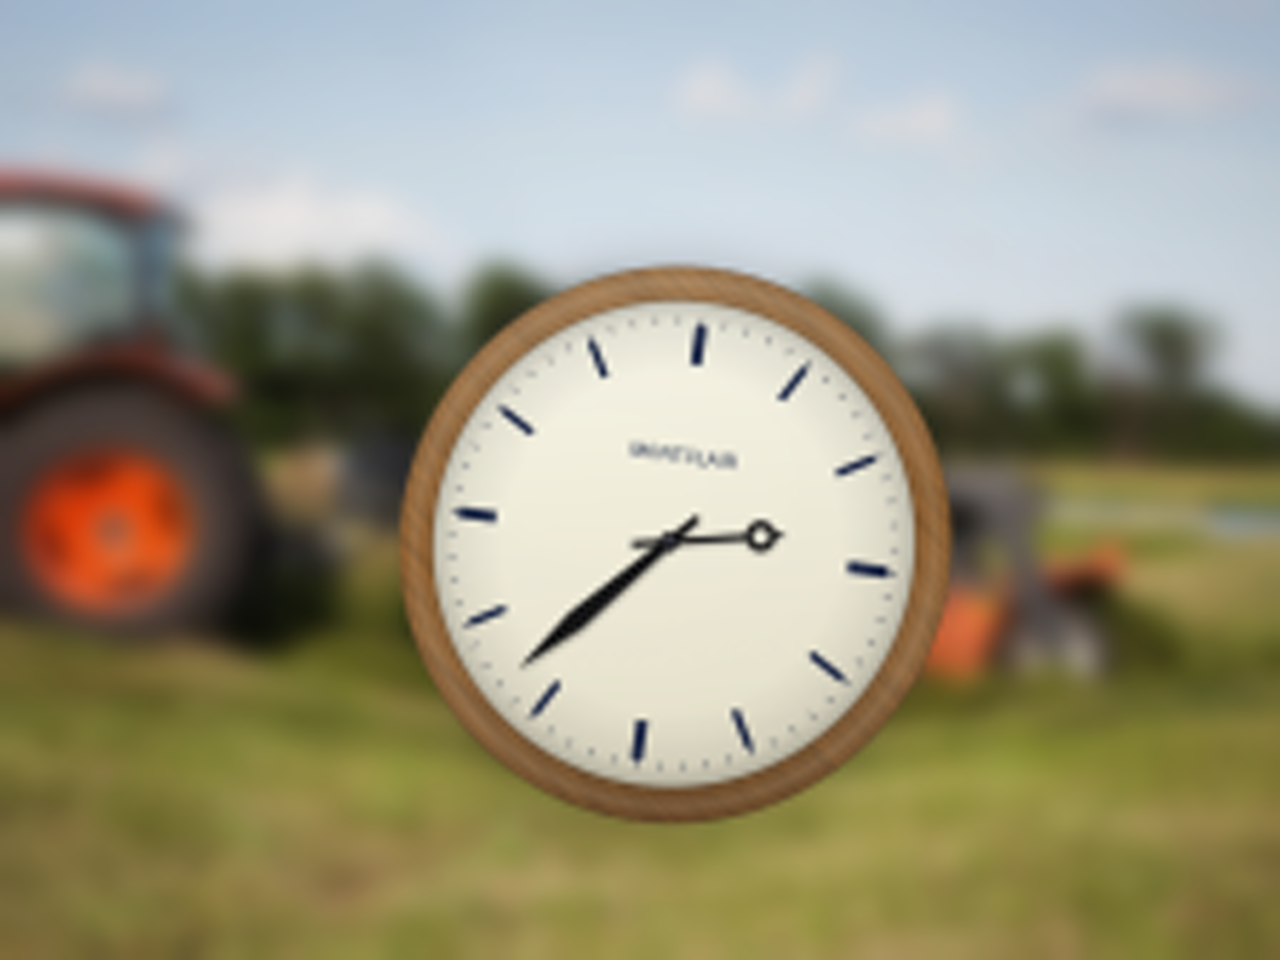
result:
2.37
